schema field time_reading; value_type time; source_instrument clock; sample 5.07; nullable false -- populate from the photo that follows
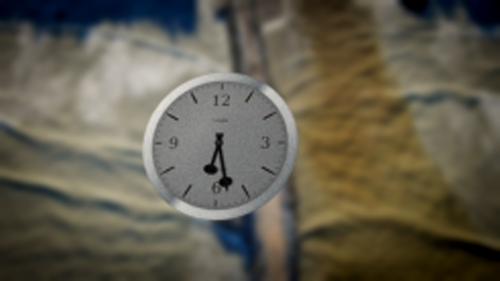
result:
6.28
